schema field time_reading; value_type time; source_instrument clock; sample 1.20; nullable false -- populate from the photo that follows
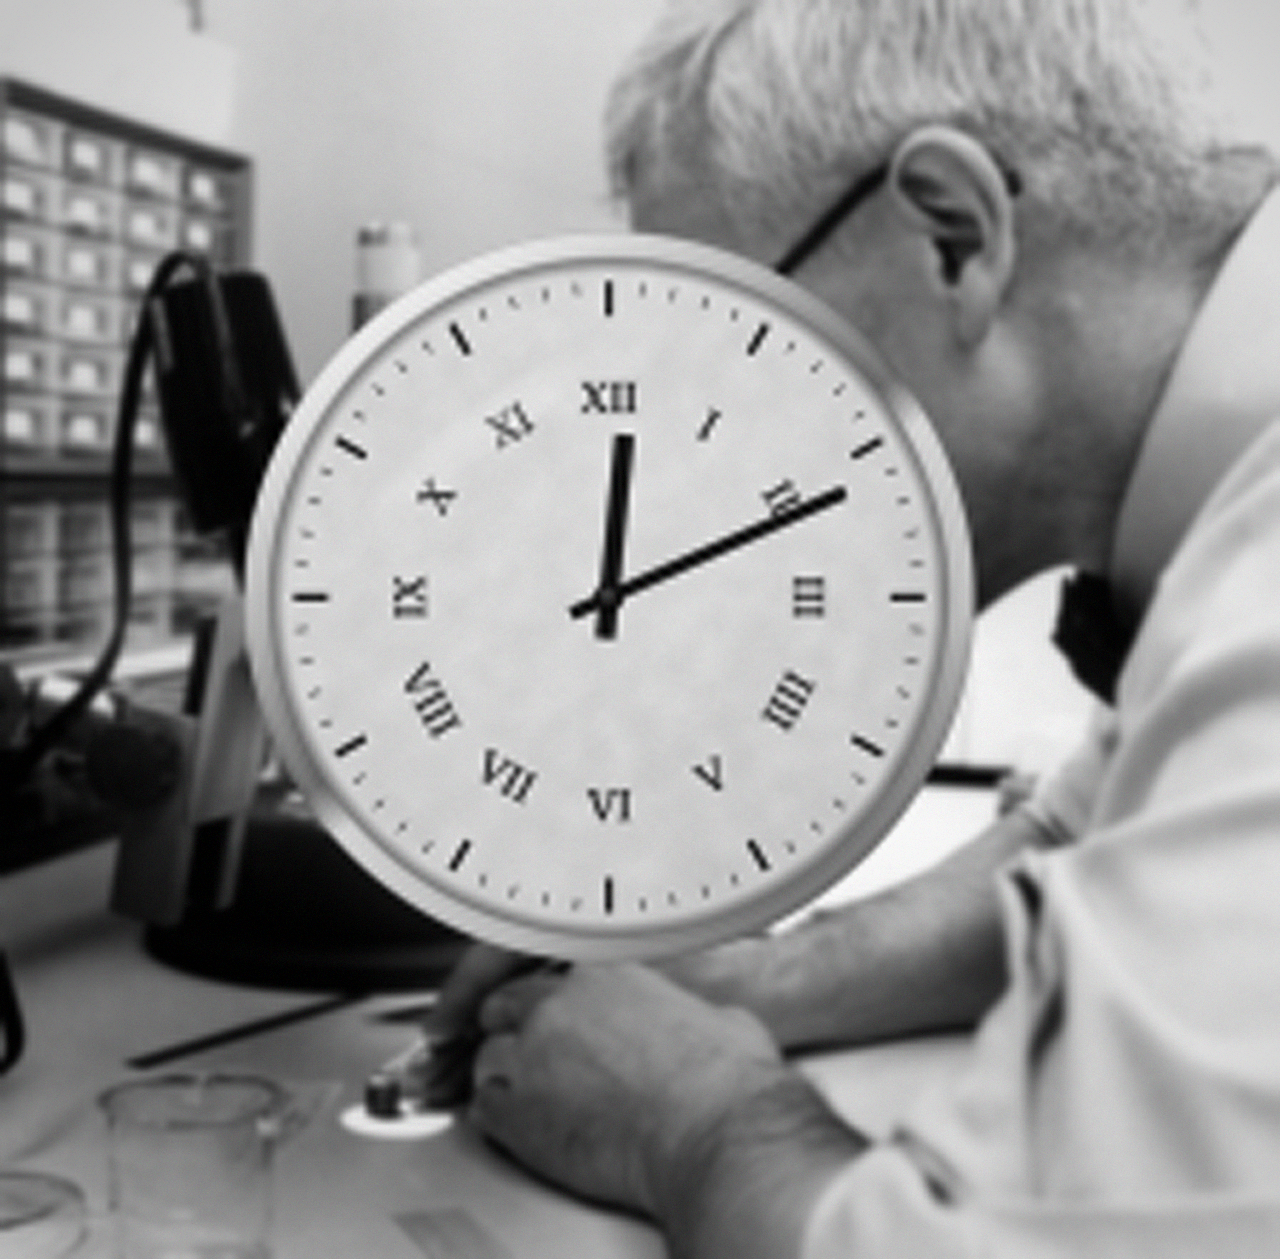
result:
12.11
